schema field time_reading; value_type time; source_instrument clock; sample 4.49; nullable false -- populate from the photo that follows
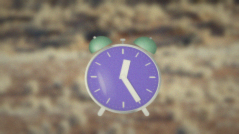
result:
12.25
